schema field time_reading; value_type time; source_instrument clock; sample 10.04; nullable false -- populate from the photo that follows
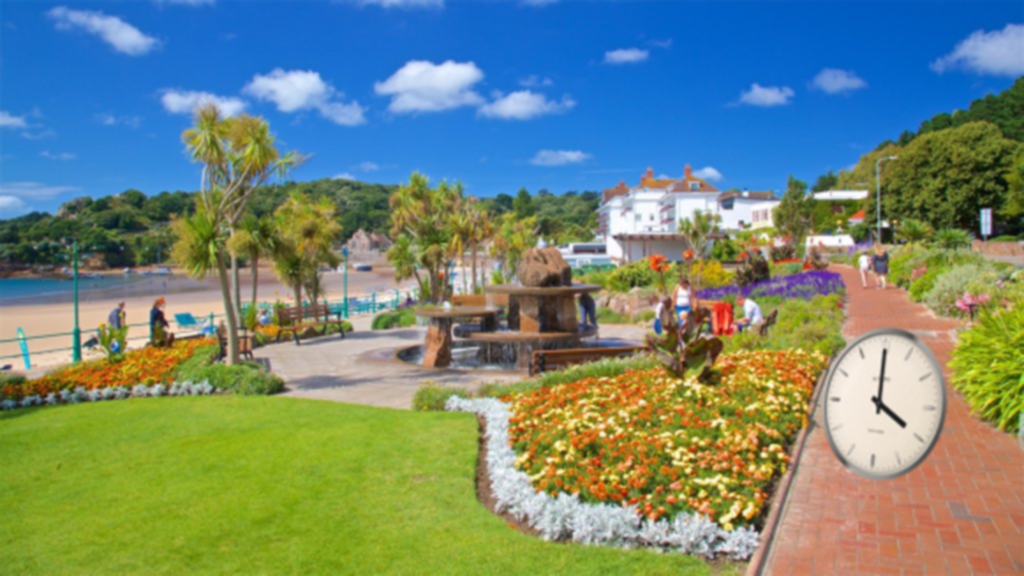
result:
4.00
